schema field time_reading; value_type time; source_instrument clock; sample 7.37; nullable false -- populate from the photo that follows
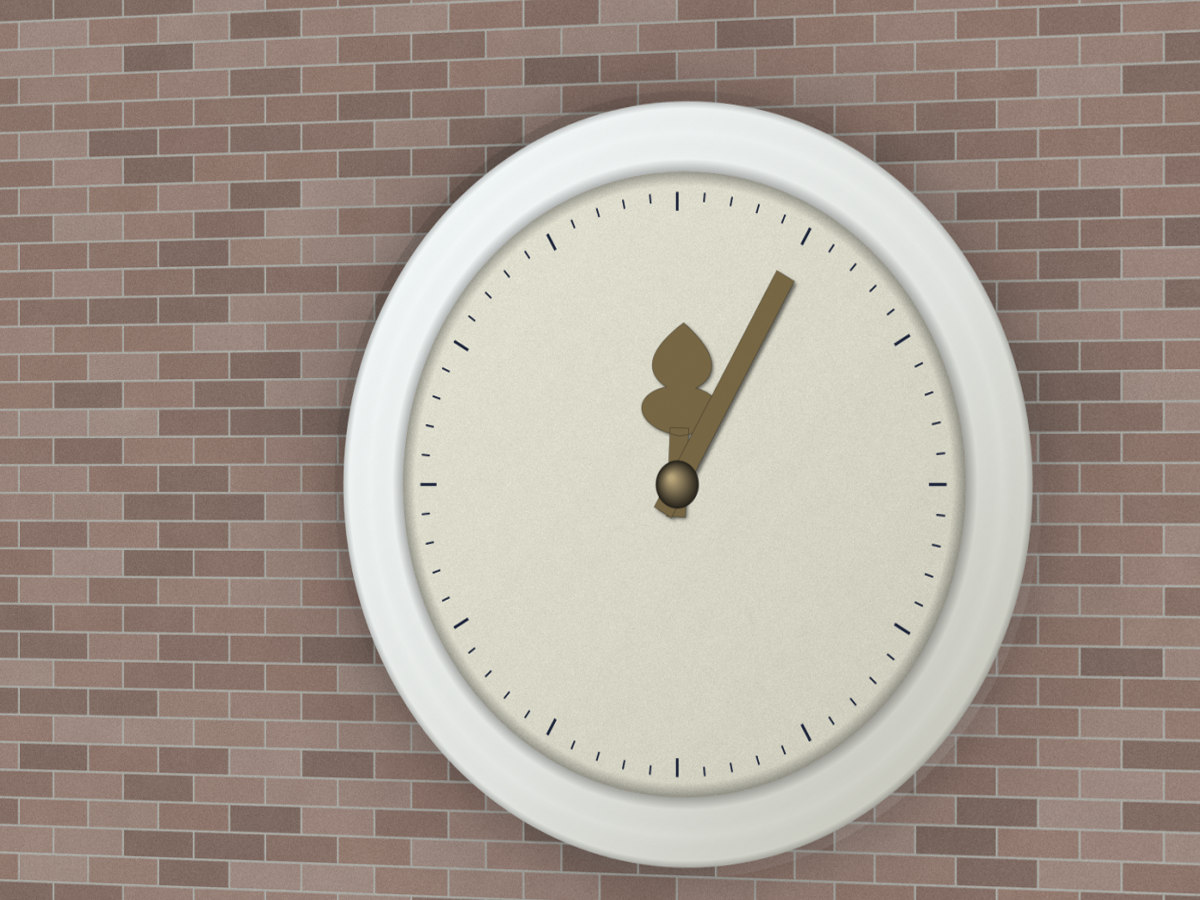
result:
12.05
